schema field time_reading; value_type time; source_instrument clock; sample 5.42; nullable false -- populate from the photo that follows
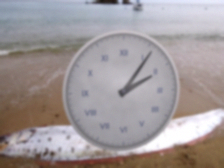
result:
2.06
